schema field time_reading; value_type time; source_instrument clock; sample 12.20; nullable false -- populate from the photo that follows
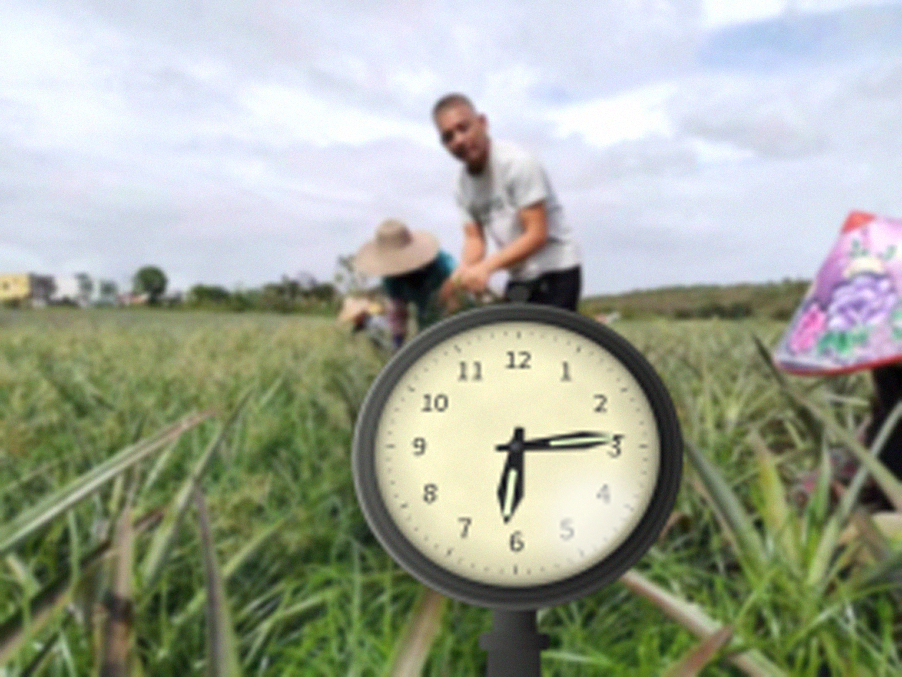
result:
6.14
